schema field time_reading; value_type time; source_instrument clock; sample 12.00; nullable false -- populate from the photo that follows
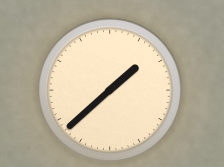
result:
1.38
